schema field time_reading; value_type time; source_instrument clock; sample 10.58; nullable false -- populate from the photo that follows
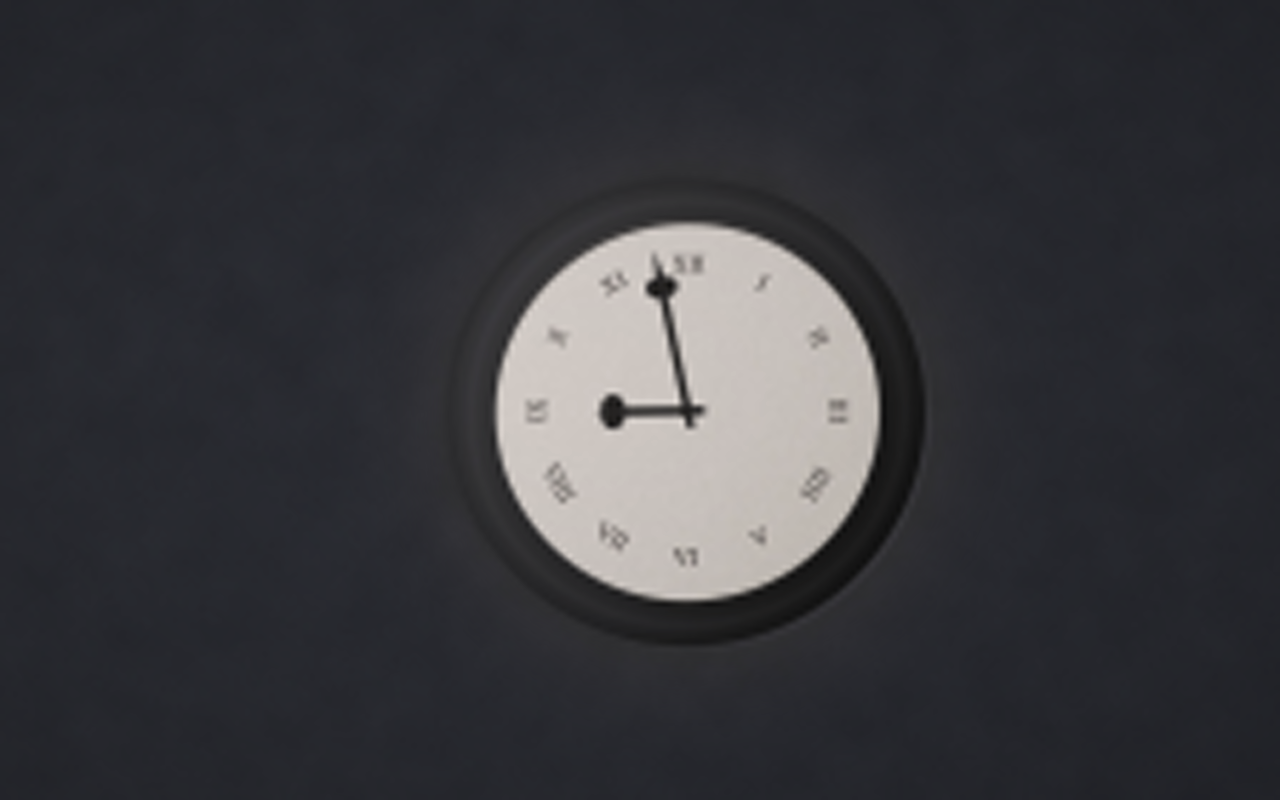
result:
8.58
